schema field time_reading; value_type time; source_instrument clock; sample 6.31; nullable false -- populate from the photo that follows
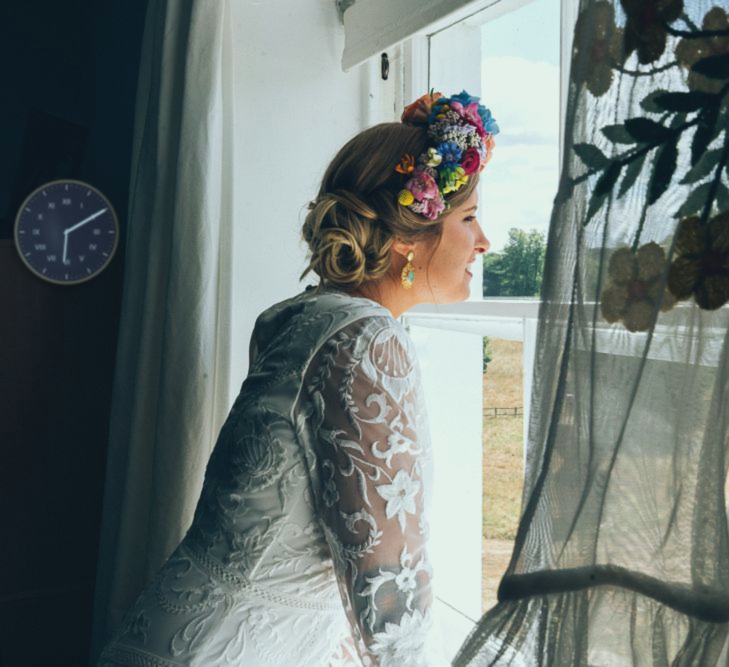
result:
6.10
